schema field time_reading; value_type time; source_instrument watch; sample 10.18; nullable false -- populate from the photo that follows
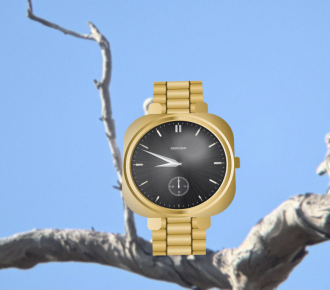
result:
8.49
